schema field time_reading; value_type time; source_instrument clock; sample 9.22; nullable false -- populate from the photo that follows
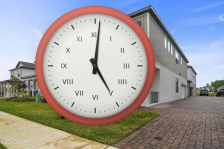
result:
5.01
